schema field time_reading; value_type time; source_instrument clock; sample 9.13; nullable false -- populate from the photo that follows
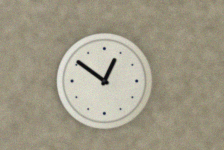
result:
12.51
